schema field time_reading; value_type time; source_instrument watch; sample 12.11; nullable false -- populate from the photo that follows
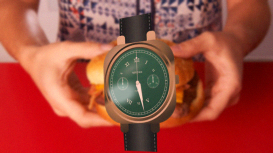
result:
5.28
